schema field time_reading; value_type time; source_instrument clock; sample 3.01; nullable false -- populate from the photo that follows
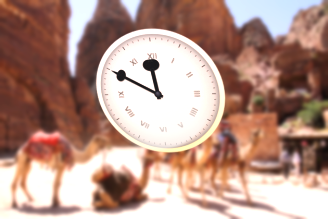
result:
11.50
